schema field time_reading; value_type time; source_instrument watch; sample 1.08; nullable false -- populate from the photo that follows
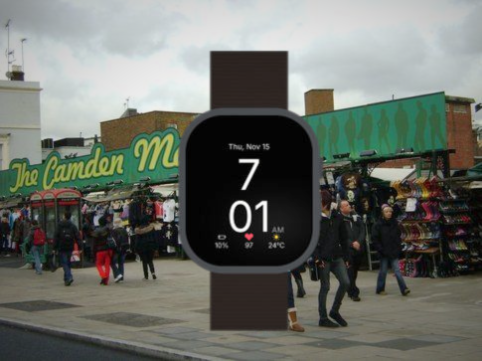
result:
7.01
